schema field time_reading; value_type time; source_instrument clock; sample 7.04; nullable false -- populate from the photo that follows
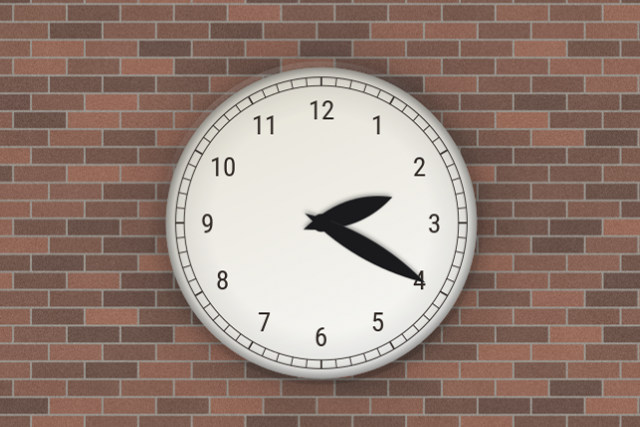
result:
2.20
